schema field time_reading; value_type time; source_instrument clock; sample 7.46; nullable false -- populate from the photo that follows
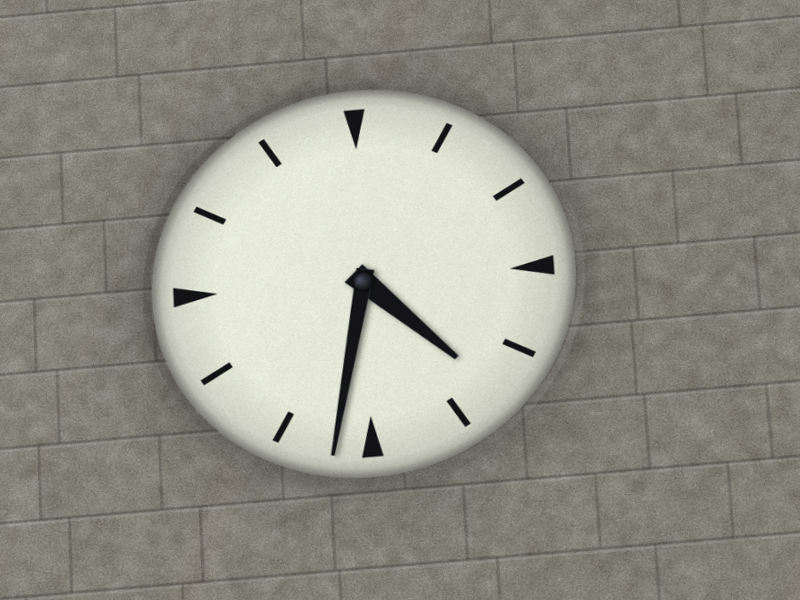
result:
4.32
